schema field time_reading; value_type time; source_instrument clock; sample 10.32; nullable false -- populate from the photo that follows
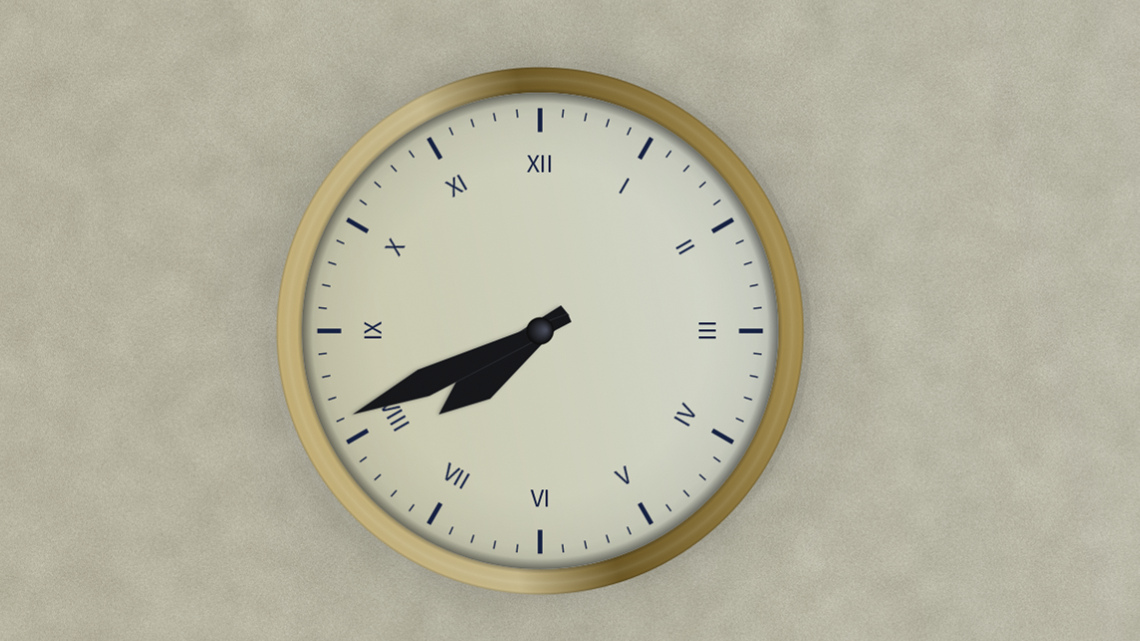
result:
7.41
